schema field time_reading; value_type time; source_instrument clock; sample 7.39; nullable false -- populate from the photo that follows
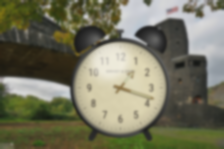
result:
1.18
